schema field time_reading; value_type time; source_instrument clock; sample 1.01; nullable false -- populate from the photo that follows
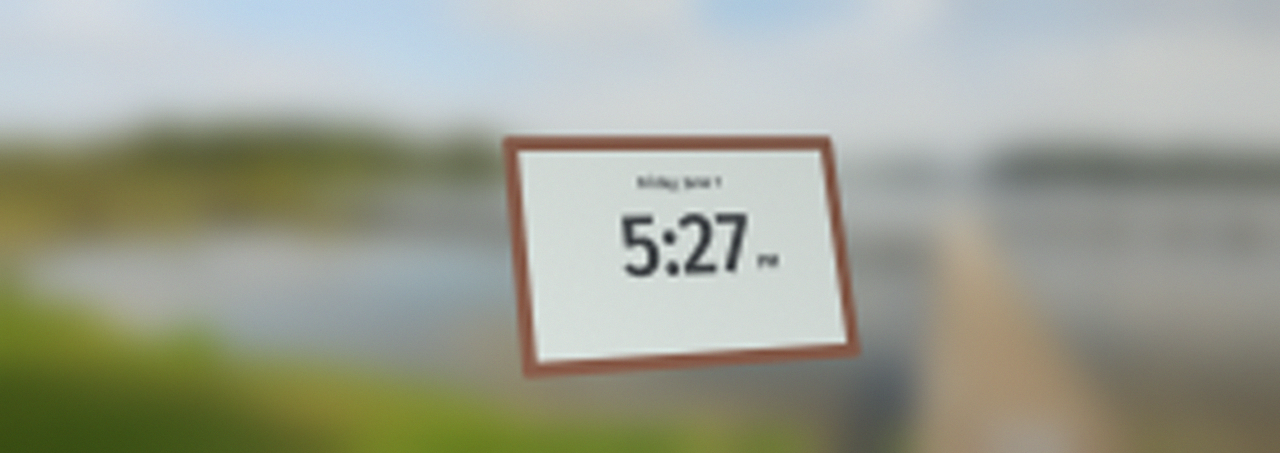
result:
5.27
